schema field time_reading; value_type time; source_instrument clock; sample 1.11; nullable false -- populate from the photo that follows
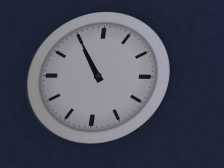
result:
10.55
